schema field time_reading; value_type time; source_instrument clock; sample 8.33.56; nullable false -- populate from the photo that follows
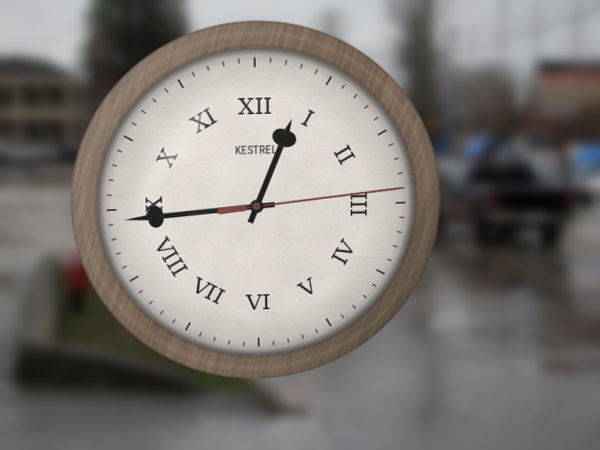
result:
12.44.14
